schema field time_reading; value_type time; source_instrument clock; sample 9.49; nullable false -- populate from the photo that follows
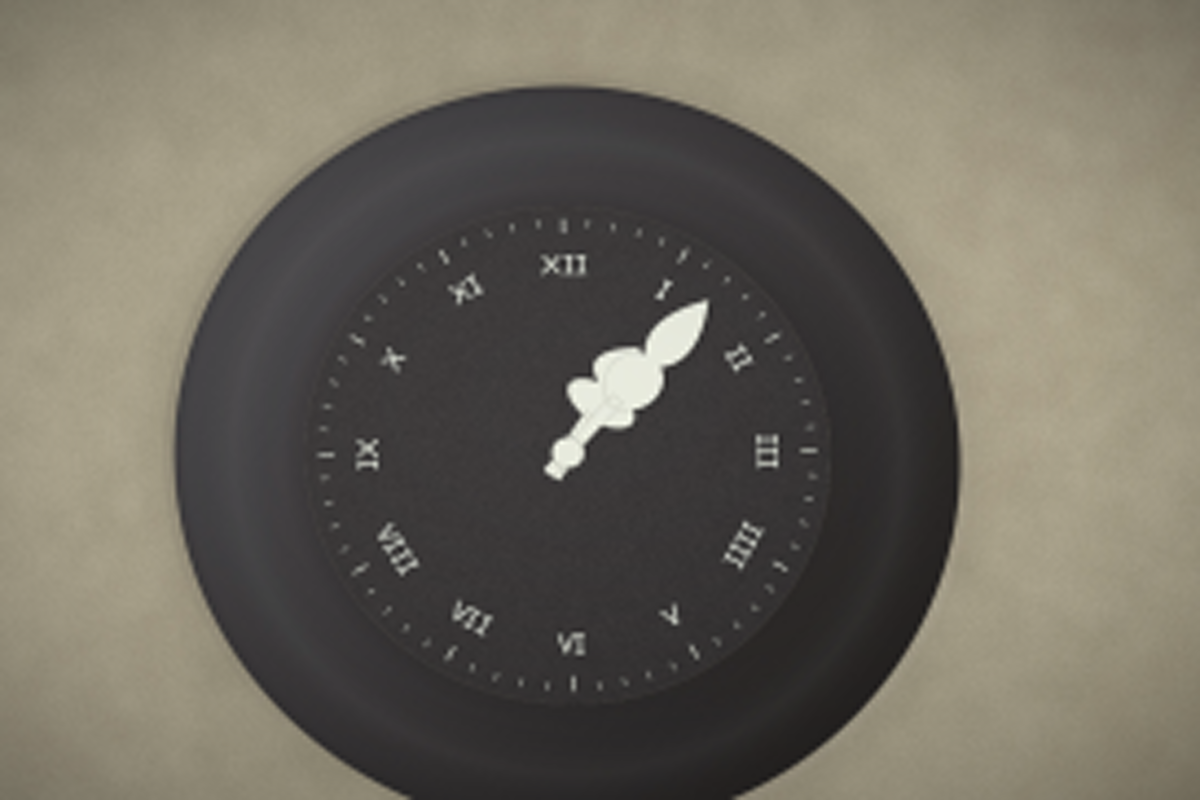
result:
1.07
